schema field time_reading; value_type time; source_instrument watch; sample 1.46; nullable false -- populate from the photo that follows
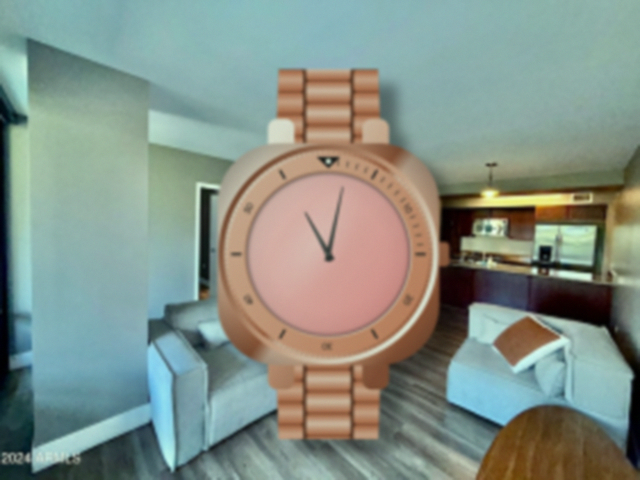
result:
11.02
